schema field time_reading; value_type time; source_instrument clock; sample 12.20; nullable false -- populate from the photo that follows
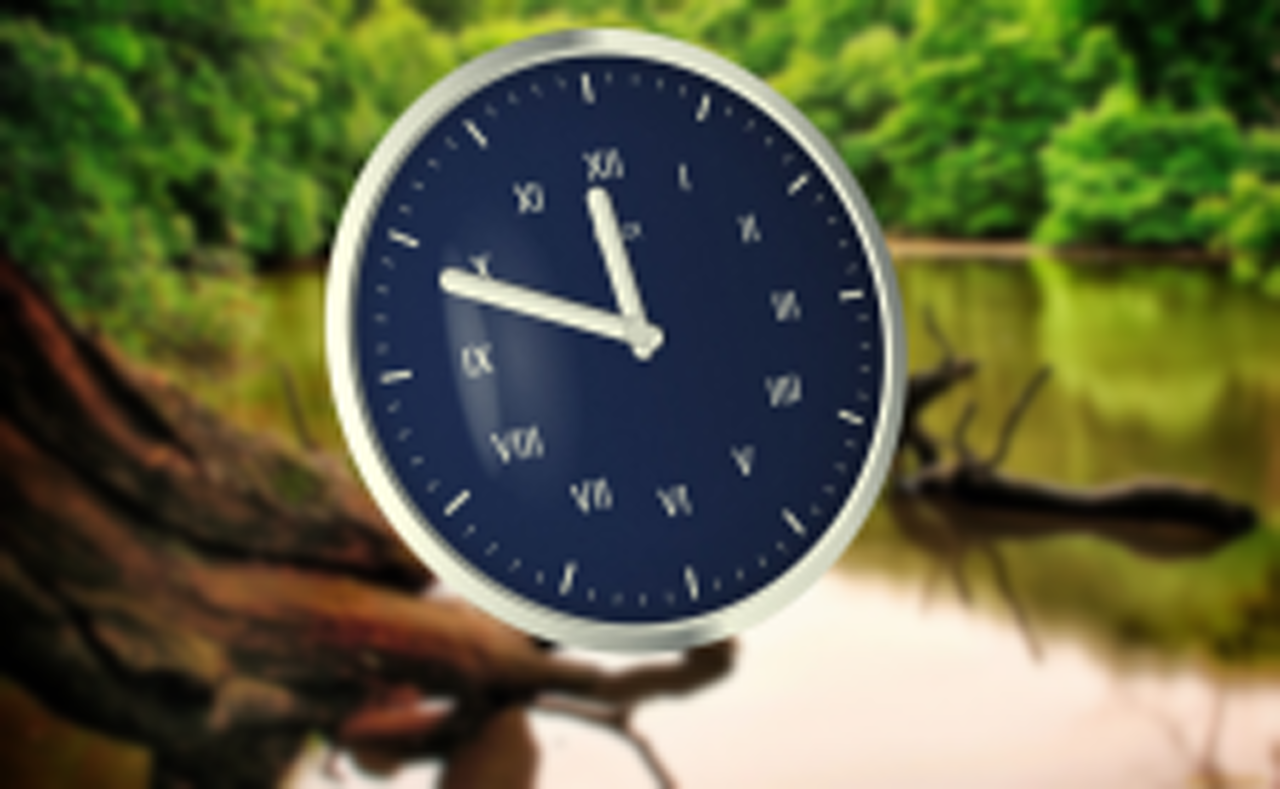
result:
11.49
